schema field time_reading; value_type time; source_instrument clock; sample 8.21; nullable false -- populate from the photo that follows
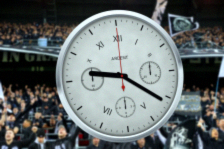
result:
9.21
